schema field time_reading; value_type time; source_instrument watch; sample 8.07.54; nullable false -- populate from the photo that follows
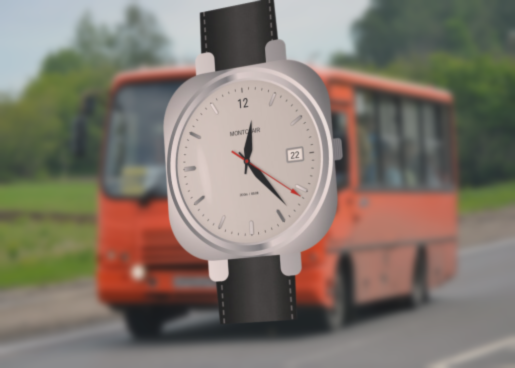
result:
12.23.21
